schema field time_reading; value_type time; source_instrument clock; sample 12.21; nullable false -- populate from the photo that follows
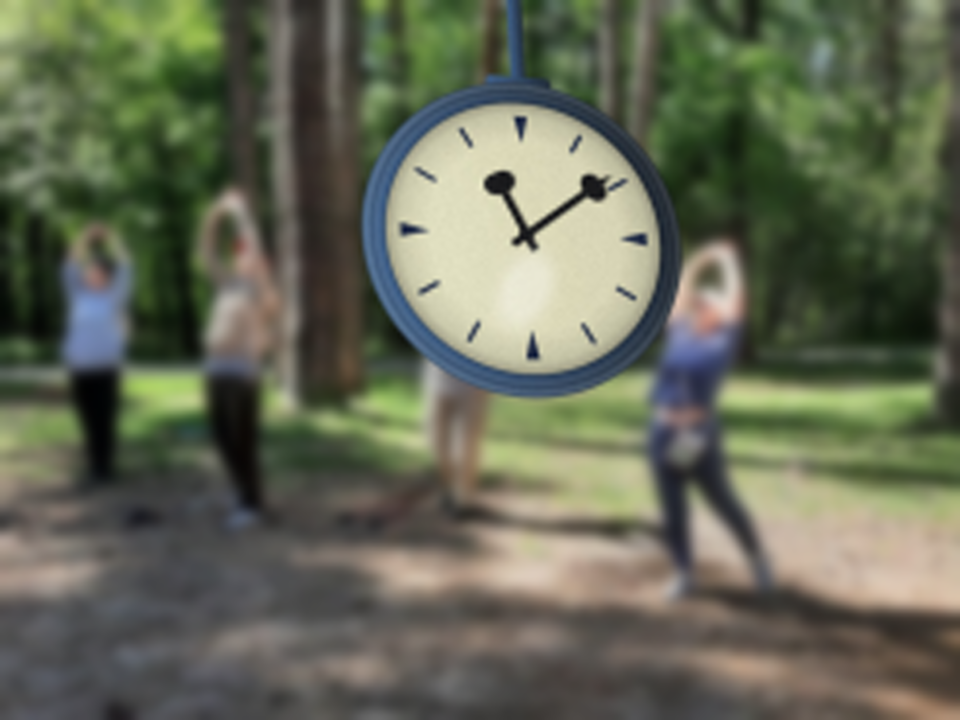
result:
11.09
